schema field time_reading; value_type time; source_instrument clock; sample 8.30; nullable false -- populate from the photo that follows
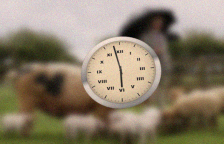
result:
5.58
